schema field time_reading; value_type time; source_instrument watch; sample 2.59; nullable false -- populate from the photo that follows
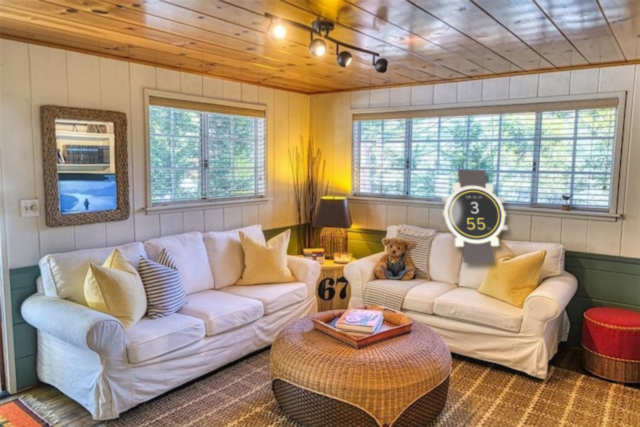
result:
3.55
